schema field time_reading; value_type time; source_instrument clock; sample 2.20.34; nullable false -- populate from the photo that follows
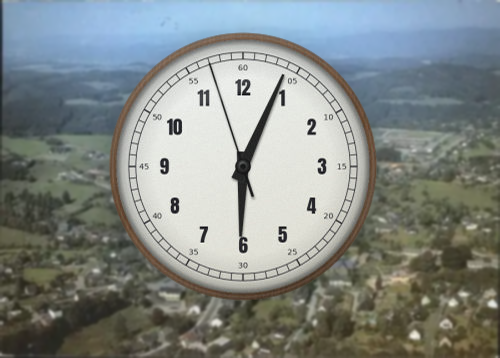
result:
6.03.57
